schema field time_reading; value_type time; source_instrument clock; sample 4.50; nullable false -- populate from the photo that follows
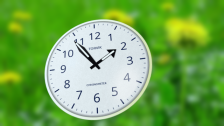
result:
1.54
